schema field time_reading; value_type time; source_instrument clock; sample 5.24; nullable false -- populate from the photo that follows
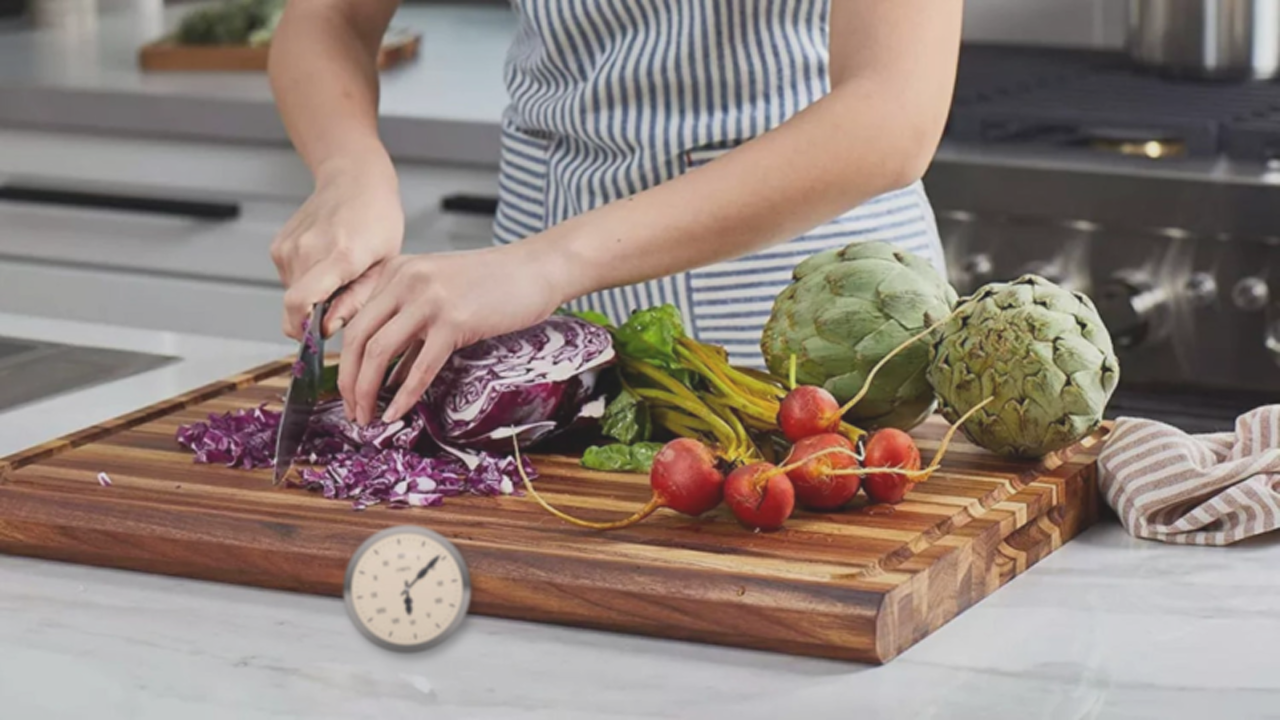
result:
6.09
